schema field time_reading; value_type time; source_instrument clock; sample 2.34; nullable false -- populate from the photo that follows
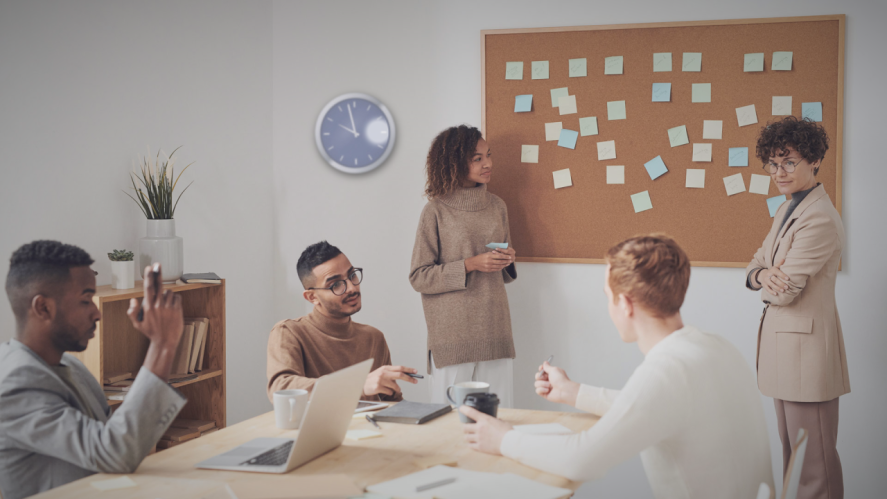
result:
9.58
